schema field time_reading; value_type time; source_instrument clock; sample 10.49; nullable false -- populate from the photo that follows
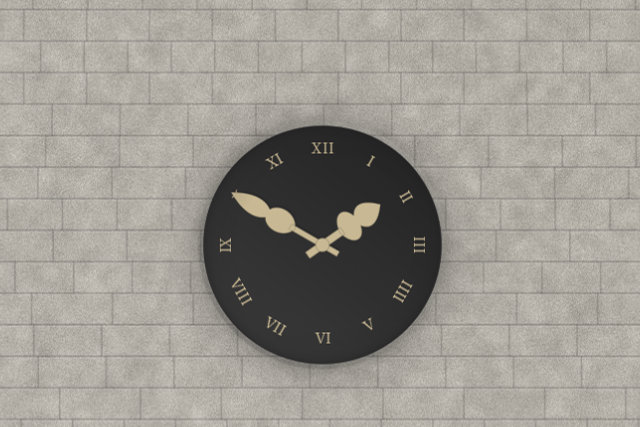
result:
1.50
